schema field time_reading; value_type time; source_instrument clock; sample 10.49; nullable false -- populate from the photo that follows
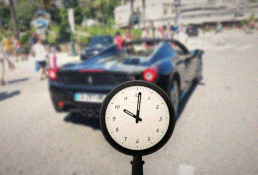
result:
10.01
